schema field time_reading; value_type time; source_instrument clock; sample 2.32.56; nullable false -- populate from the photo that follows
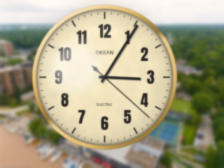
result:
3.05.22
